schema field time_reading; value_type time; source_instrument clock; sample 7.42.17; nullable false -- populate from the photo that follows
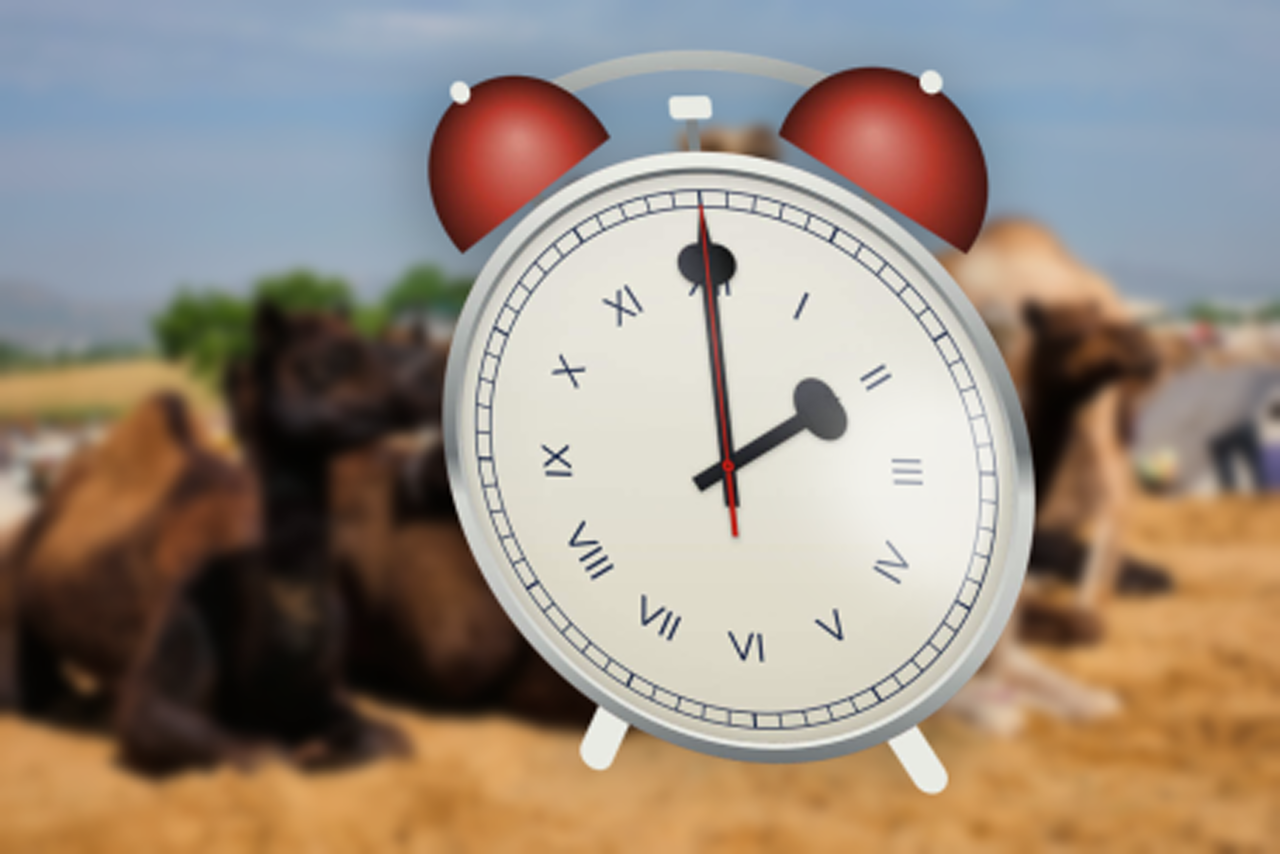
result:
2.00.00
